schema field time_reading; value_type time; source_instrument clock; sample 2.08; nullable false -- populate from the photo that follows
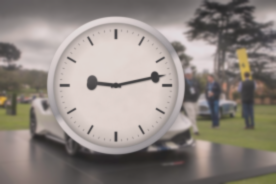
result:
9.13
